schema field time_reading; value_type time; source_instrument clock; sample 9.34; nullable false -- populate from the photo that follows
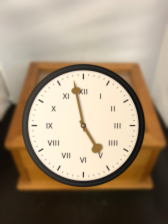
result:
4.58
